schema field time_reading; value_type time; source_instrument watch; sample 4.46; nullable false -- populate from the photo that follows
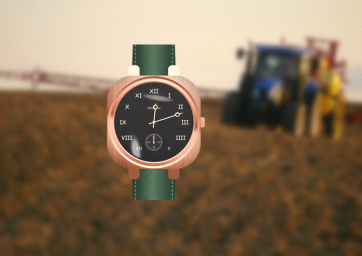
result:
12.12
